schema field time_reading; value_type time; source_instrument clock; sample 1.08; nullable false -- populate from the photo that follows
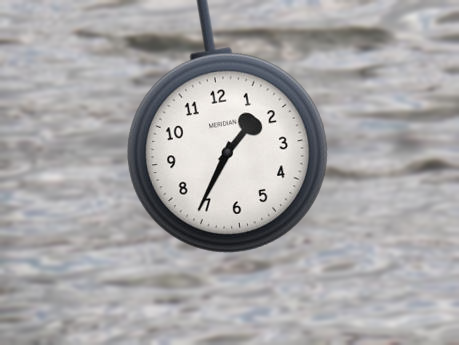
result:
1.36
